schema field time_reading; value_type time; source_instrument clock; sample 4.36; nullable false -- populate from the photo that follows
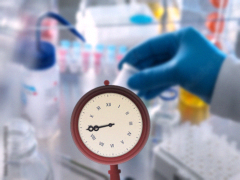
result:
8.44
